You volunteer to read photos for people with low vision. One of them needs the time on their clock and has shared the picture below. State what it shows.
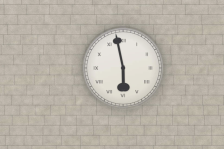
5:58
